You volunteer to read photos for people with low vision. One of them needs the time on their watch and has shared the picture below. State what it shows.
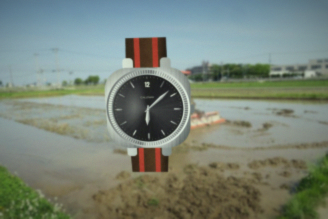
6:08
